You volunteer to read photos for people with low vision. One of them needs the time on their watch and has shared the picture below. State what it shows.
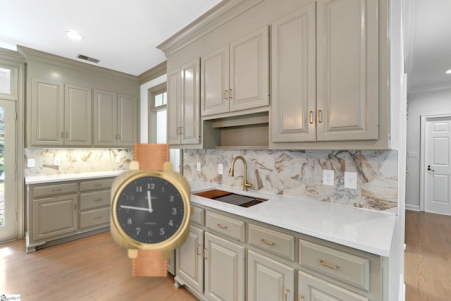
11:46
